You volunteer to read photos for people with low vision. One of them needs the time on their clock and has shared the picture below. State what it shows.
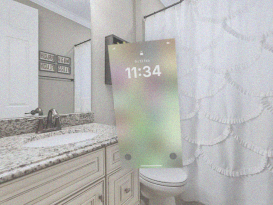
11:34
